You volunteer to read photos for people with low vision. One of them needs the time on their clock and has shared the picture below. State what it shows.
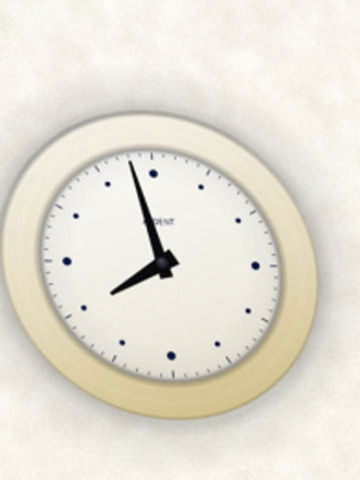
7:58
